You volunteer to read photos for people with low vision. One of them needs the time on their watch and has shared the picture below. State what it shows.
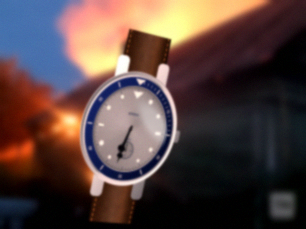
6:32
